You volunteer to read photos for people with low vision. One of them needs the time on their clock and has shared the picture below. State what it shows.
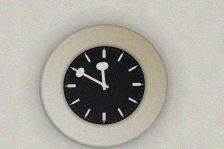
11:50
